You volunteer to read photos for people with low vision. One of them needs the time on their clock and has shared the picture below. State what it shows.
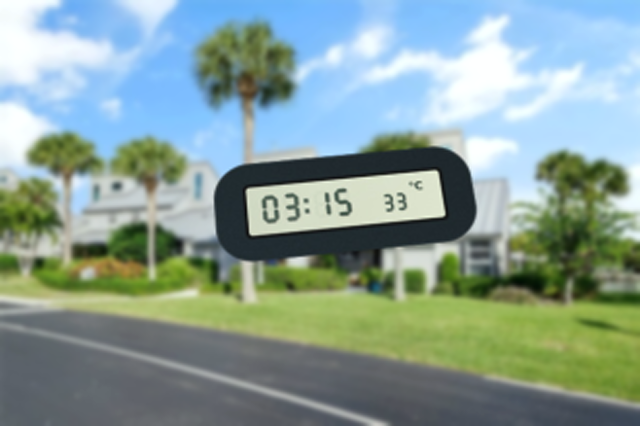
3:15
